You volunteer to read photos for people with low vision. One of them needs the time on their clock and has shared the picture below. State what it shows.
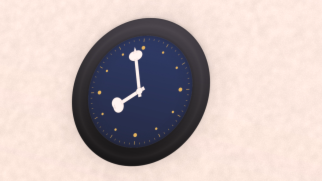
7:58
